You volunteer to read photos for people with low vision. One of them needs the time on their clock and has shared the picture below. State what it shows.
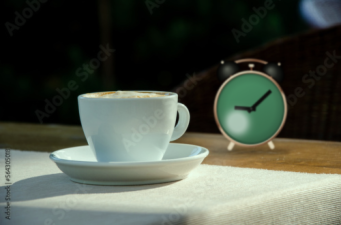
9:08
